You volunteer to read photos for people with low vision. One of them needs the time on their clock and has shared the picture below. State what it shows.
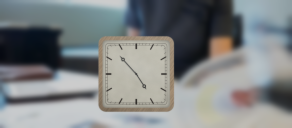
4:53
